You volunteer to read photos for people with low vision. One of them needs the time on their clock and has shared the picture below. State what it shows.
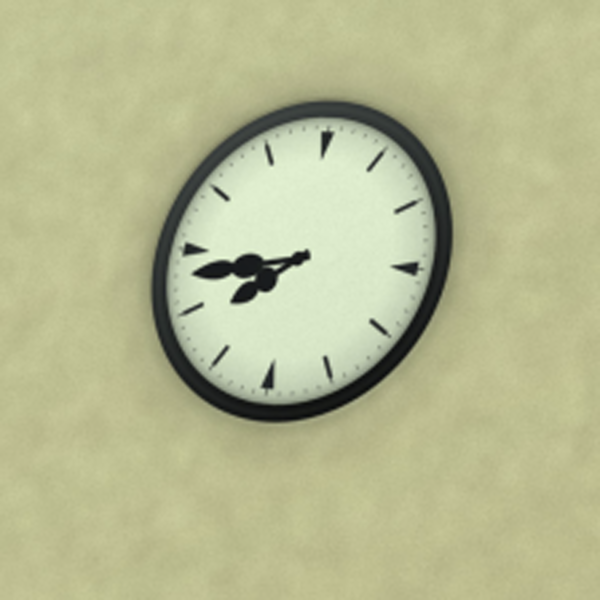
7:43
